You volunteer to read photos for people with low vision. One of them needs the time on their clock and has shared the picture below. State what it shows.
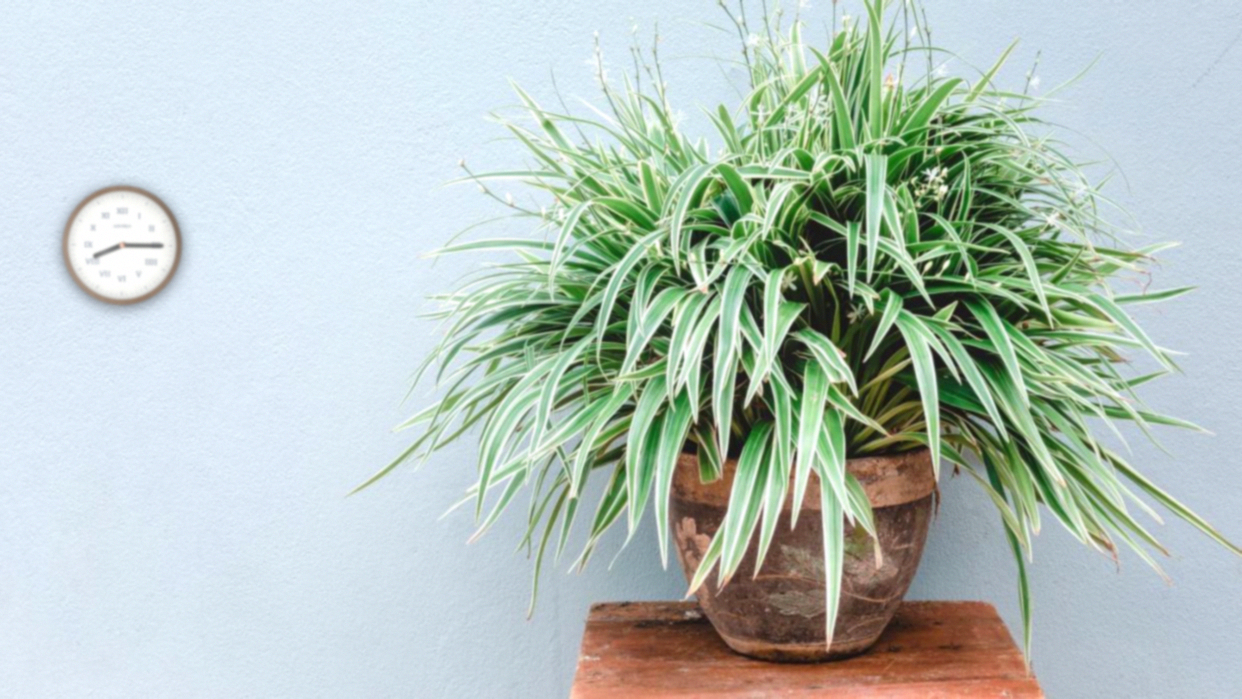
8:15
